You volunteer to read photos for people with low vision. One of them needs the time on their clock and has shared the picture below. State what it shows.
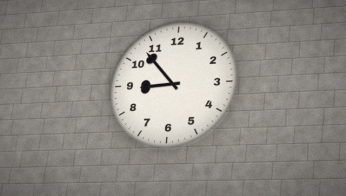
8:53
